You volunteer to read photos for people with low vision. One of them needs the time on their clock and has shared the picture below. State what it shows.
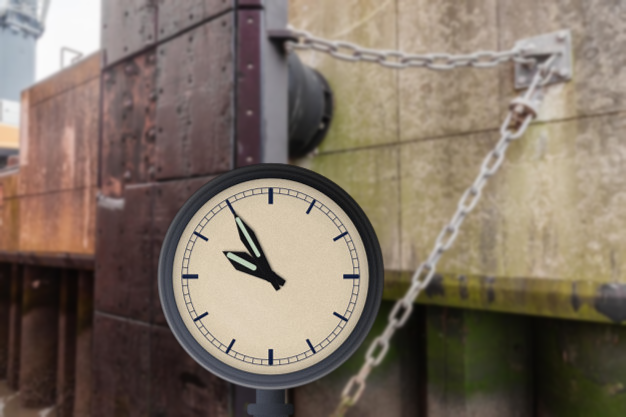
9:55
